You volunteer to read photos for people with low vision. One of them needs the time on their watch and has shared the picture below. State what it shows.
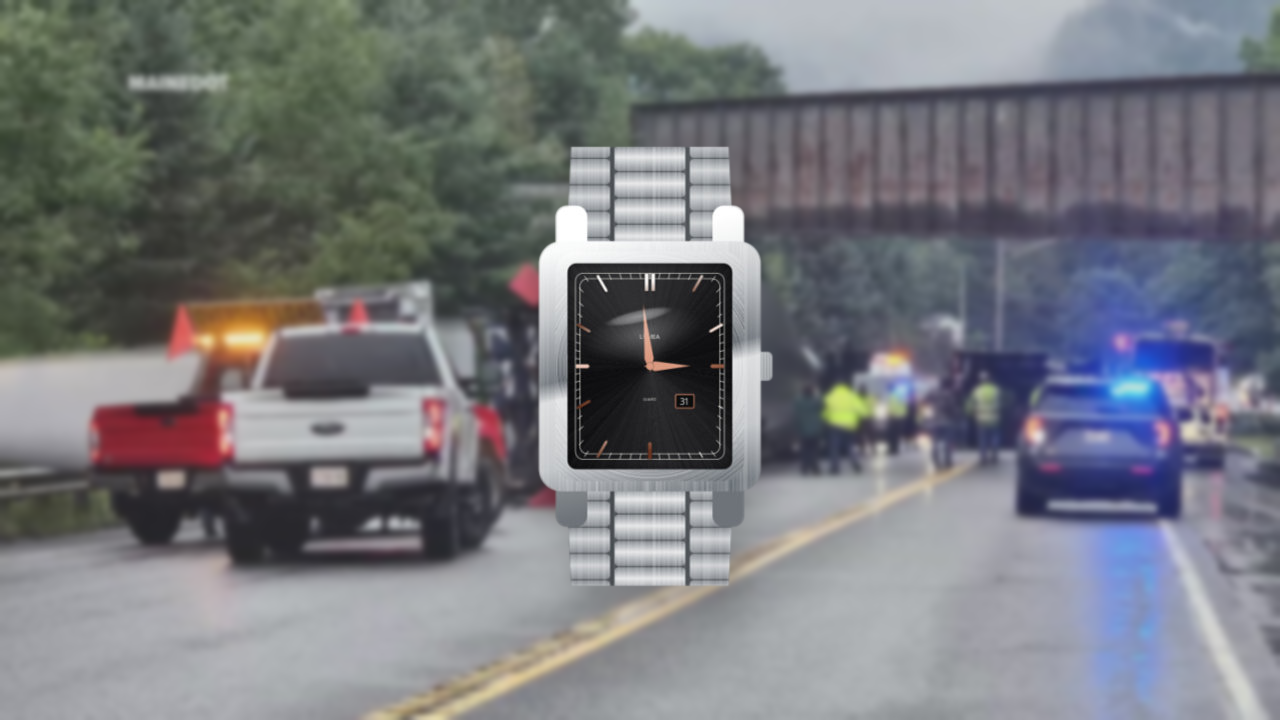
2:59
